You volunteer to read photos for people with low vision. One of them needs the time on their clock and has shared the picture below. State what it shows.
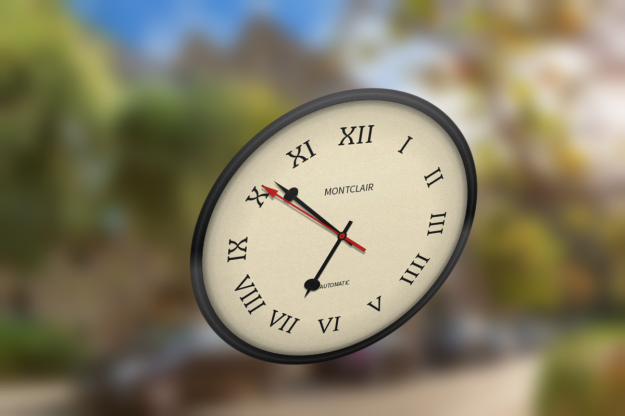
6:51:51
